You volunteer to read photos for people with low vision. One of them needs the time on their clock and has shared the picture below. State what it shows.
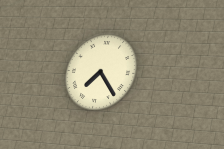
7:23
